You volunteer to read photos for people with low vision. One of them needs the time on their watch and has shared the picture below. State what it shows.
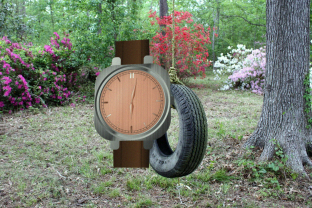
6:02
